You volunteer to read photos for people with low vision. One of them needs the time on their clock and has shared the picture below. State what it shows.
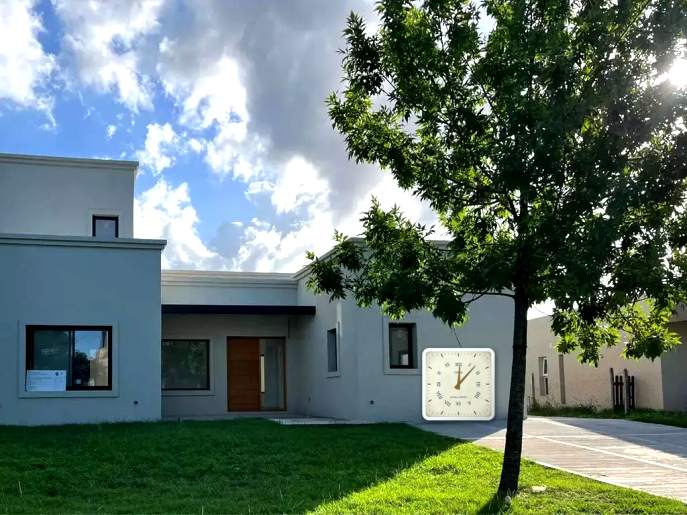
12:07
